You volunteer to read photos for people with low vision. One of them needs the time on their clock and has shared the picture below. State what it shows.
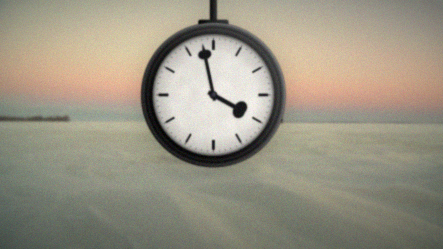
3:58
